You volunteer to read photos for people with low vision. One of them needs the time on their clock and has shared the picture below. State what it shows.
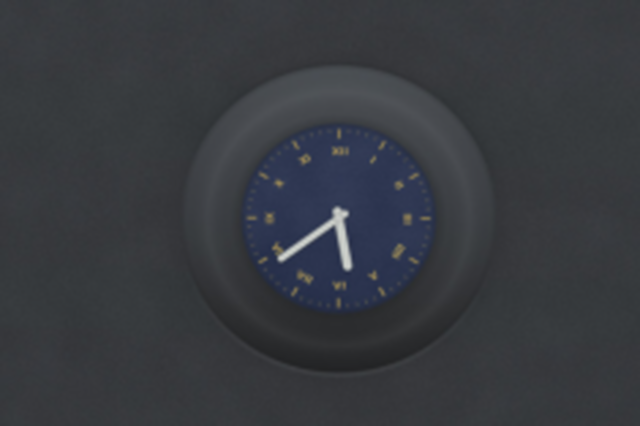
5:39
